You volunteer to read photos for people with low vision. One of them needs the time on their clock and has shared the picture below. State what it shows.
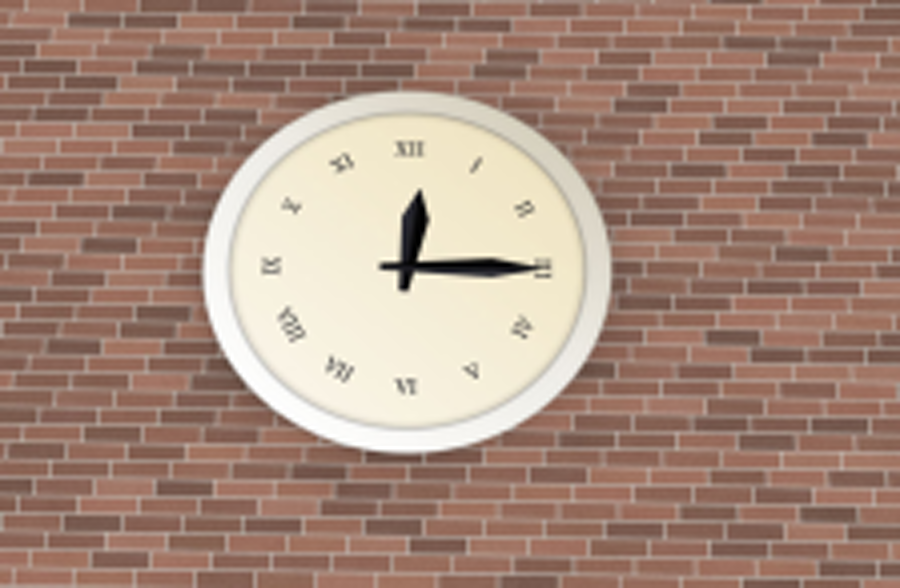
12:15
